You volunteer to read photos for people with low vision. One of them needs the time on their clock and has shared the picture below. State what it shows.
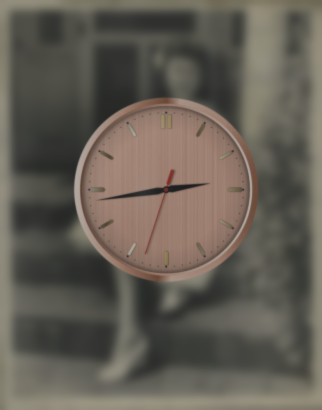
2:43:33
